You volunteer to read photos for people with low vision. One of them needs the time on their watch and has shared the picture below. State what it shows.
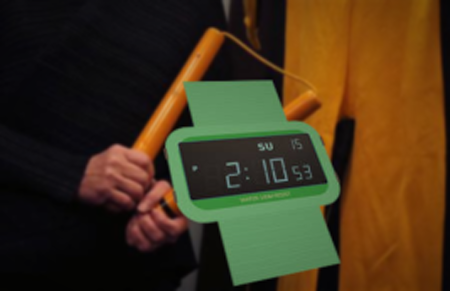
2:10:53
